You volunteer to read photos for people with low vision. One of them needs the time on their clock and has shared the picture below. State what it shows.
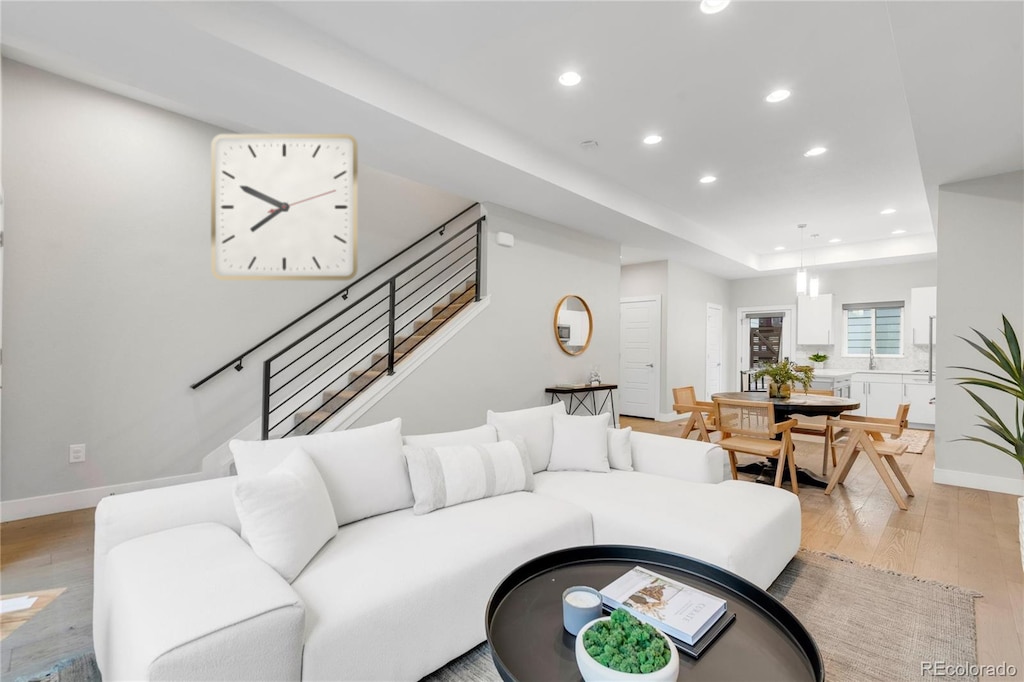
7:49:12
